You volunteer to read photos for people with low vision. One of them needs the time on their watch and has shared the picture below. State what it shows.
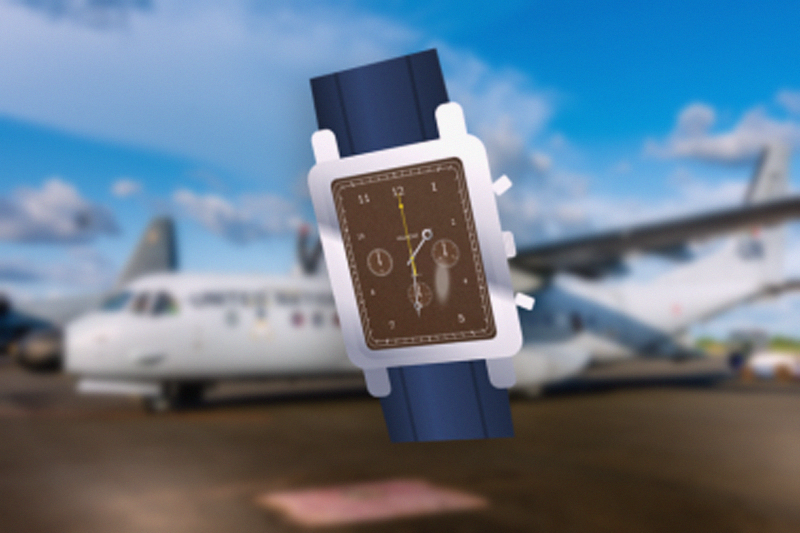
1:31
